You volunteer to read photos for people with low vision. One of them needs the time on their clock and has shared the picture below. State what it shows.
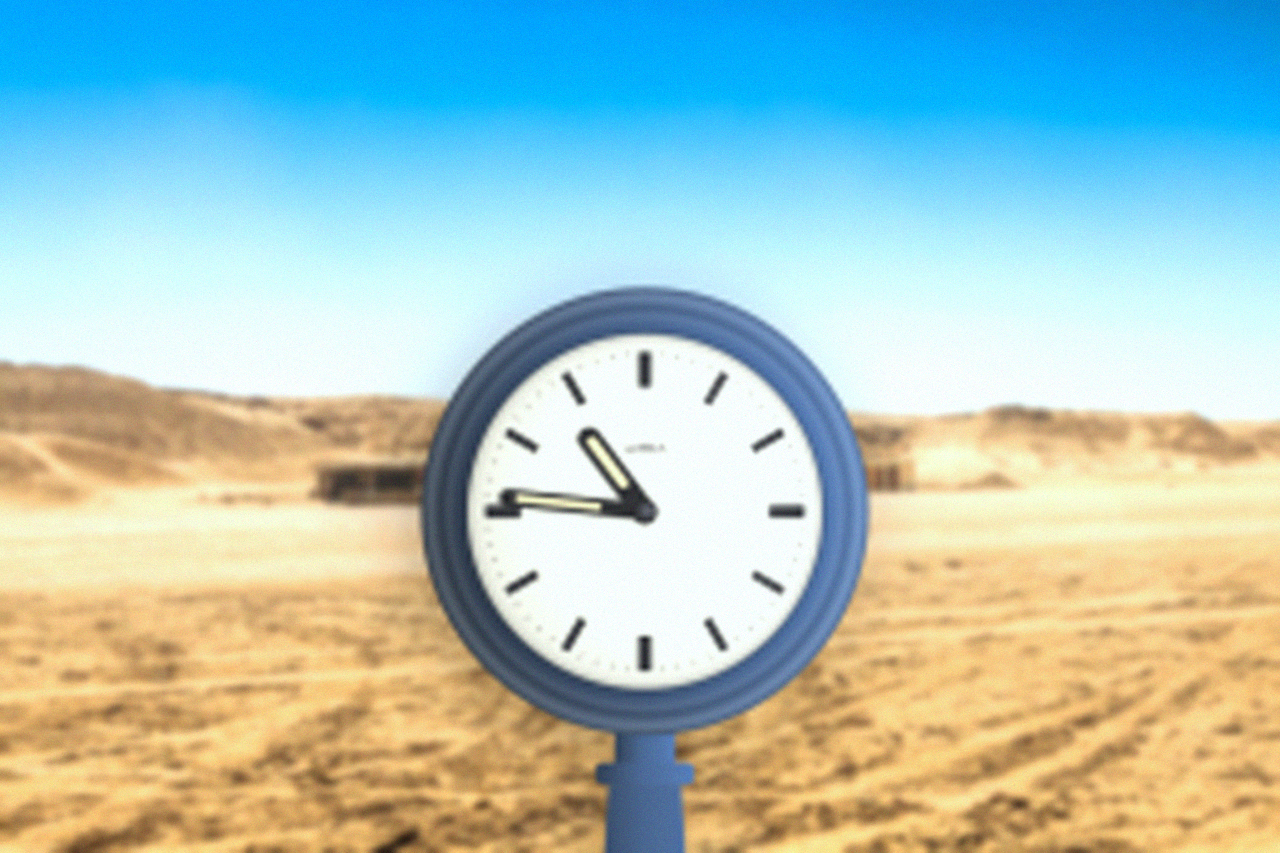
10:46
